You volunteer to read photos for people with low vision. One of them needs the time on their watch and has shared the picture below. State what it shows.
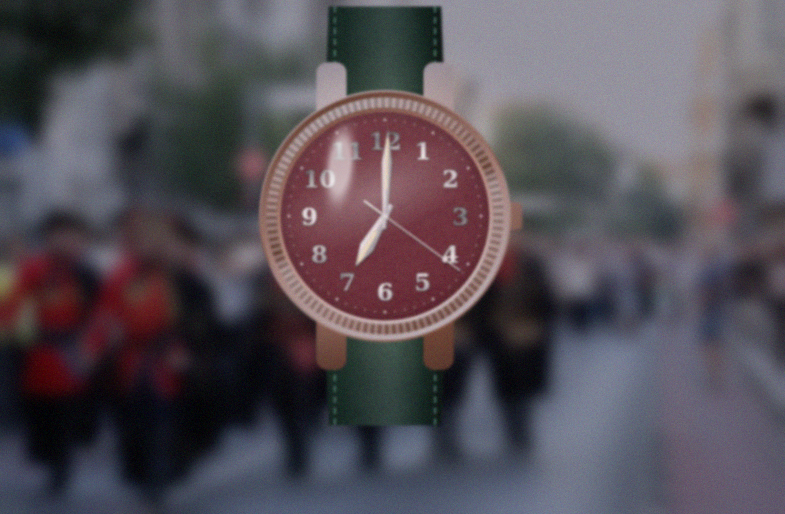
7:00:21
